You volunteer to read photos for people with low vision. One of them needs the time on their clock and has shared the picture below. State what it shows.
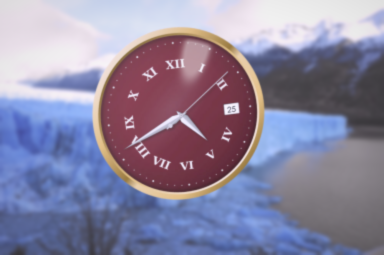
4:41:09
